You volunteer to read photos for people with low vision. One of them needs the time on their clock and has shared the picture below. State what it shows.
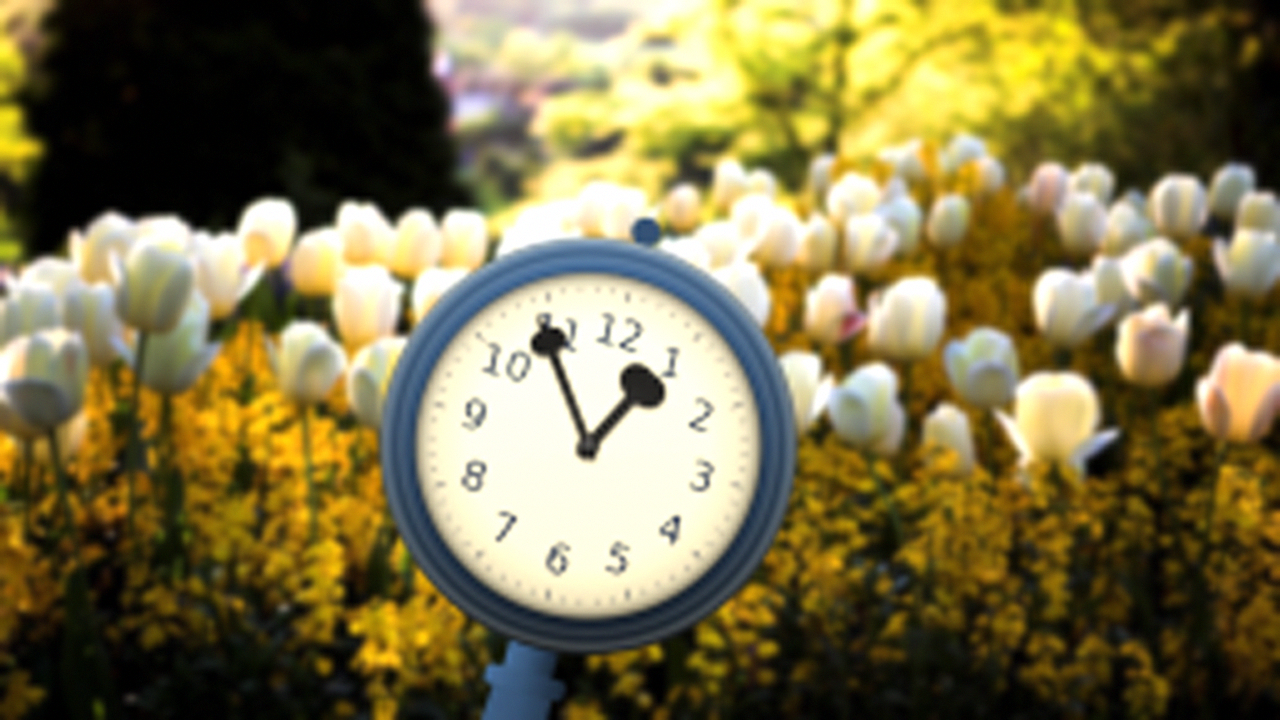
12:54
